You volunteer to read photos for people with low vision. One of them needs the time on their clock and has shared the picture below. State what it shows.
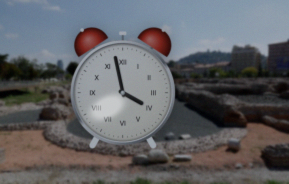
3:58
